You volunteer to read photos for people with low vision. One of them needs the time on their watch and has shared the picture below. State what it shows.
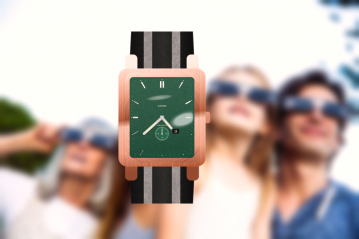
4:38
